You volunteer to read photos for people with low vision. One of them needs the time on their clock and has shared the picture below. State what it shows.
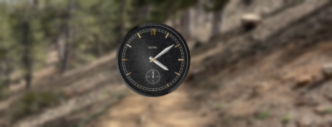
4:09
